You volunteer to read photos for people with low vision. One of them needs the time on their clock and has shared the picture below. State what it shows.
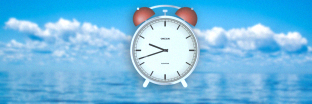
9:42
